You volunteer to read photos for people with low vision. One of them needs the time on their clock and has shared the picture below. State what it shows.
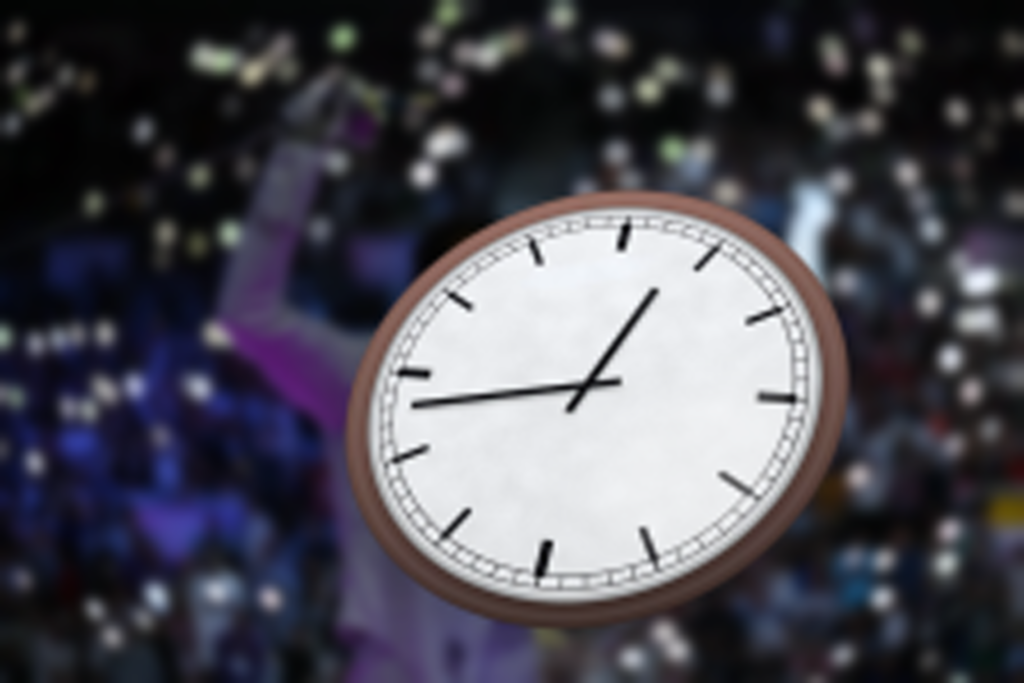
12:43
